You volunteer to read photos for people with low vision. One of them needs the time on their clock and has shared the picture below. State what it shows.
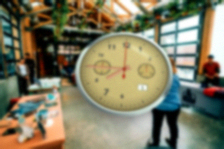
7:45
